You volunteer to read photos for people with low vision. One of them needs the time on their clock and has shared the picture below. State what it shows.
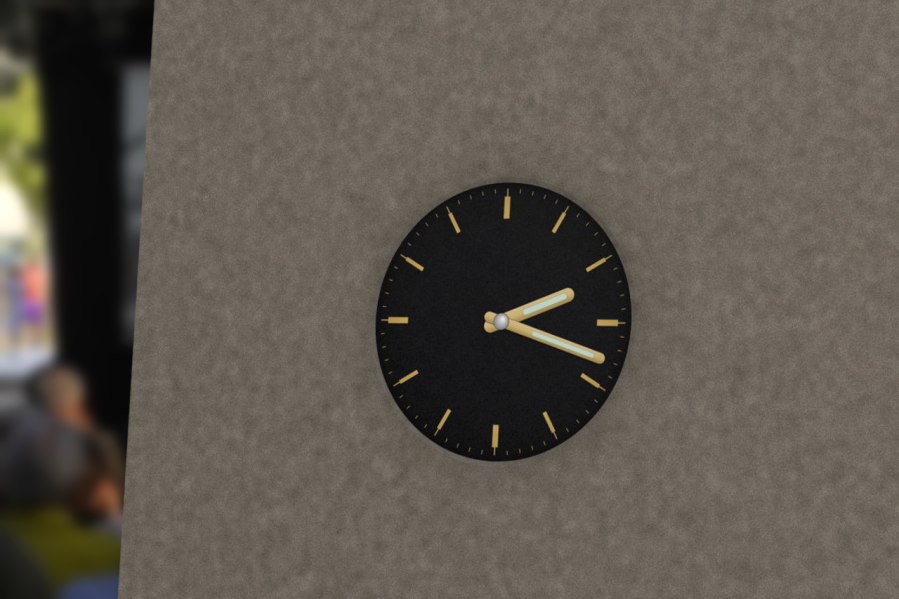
2:18
